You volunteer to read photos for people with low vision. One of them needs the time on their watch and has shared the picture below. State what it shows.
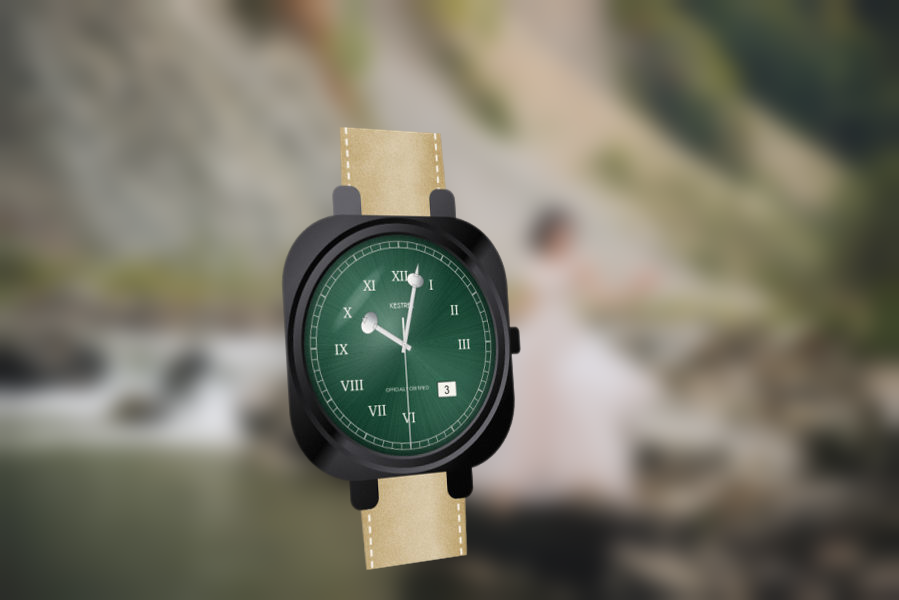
10:02:30
